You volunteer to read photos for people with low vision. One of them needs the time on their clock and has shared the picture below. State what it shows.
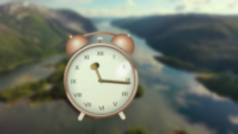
11:16
